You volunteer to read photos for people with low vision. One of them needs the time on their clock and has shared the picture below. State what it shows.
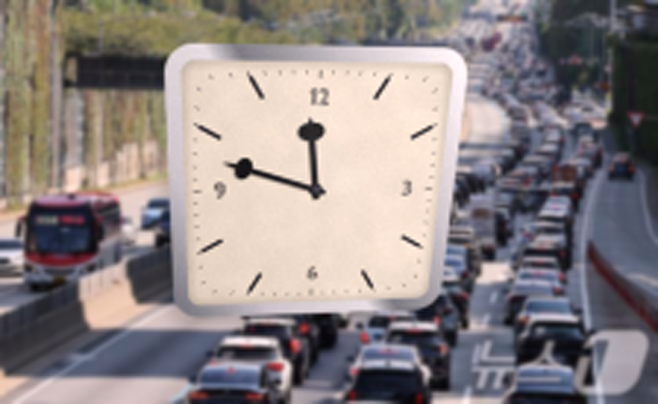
11:48
